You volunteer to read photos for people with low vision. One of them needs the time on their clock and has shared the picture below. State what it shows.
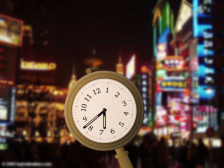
6:42
